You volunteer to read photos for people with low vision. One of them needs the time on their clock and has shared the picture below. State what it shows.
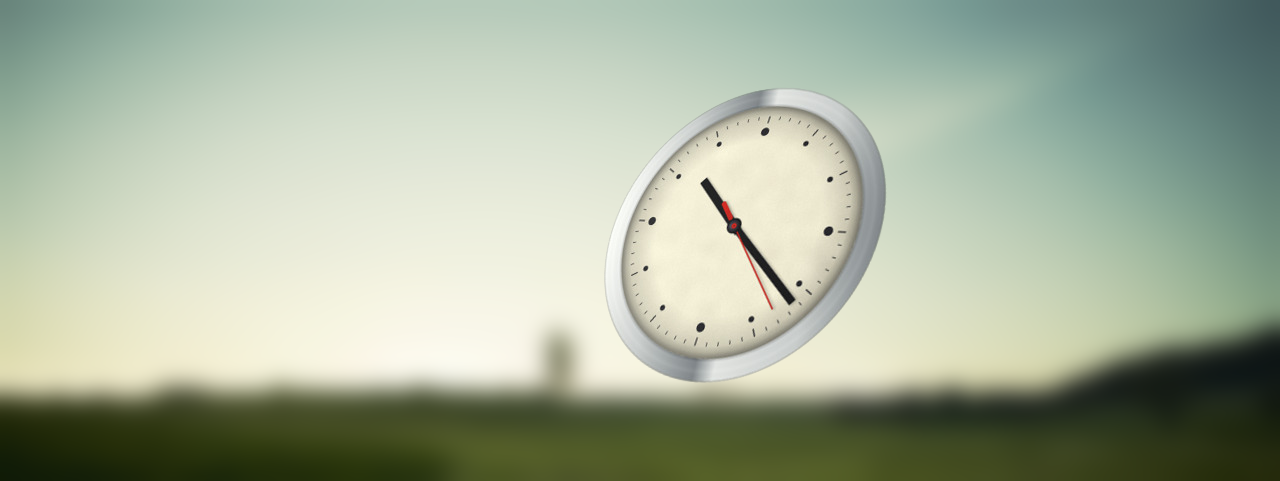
10:21:23
